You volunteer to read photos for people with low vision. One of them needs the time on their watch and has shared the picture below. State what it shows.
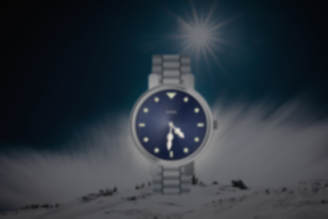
4:31
